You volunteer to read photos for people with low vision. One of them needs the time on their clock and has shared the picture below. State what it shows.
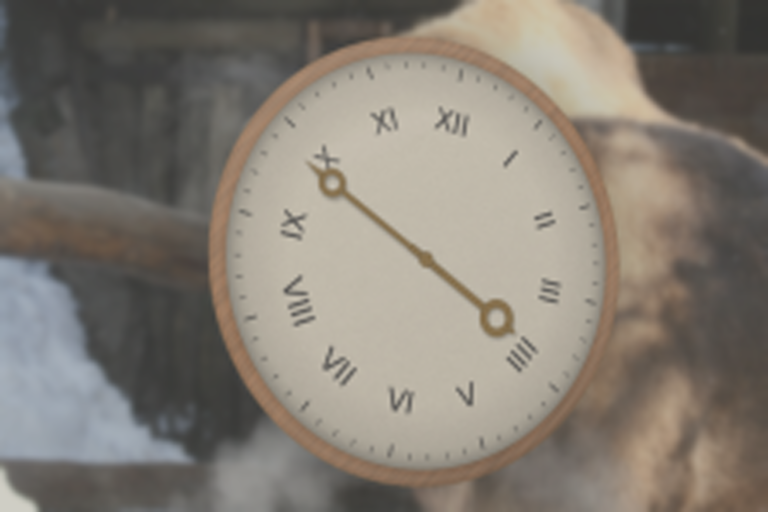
3:49
